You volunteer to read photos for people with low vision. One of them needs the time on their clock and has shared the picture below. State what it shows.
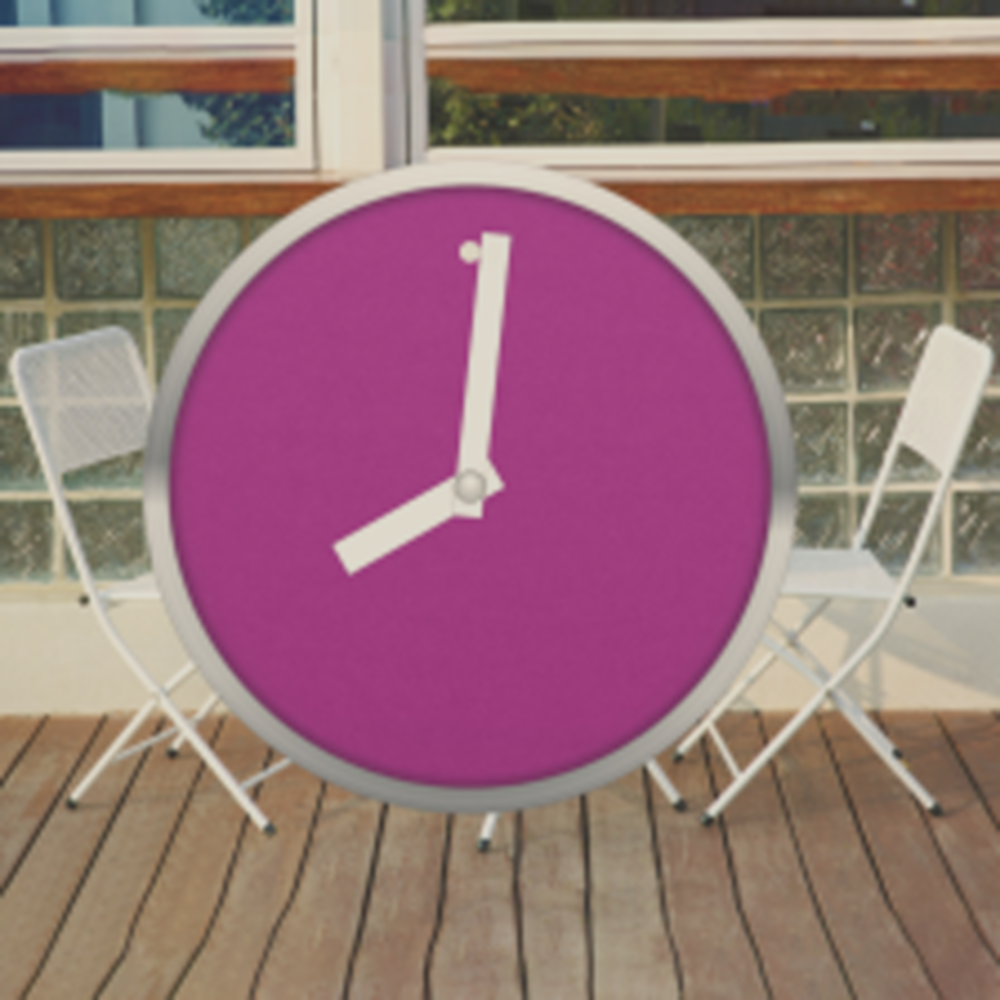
8:01
